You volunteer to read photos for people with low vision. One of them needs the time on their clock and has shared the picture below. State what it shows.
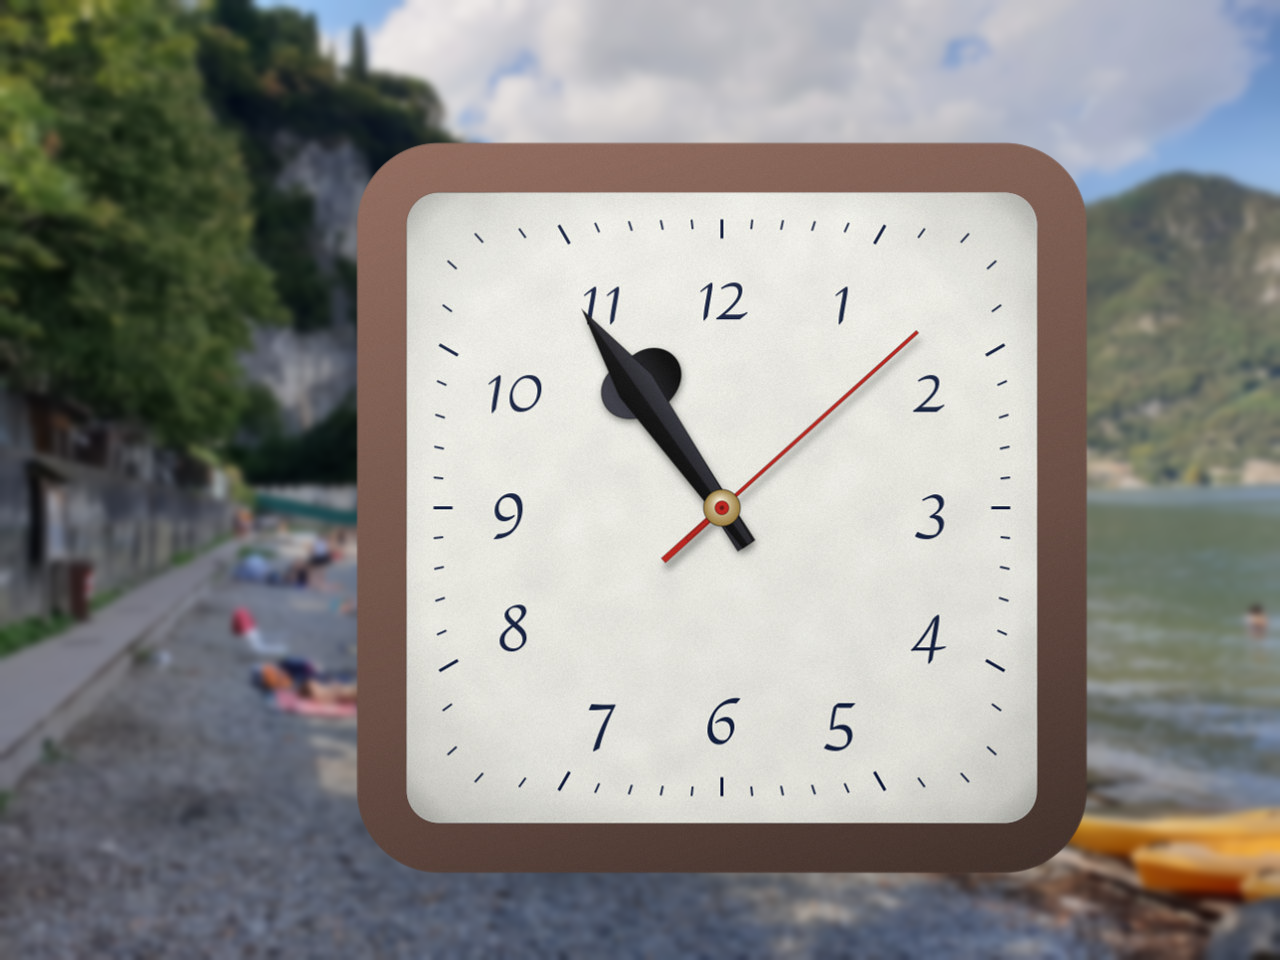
10:54:08
